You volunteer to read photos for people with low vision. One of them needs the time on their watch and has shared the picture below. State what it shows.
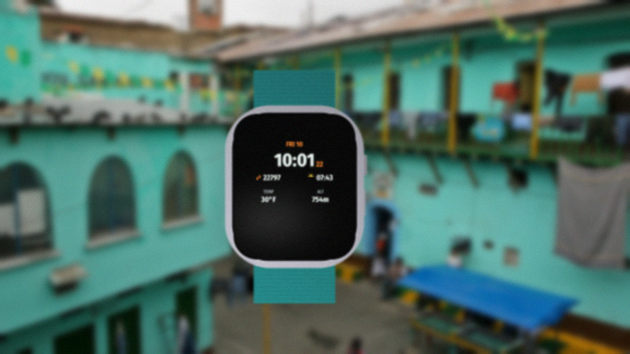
10:01
